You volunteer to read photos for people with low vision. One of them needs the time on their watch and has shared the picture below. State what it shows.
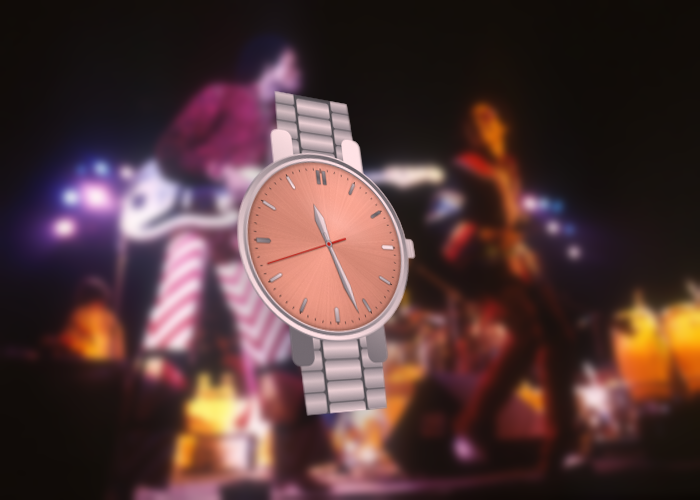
11:26:42
